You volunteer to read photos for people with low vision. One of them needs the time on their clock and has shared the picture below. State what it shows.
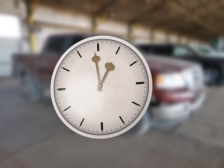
12:59
